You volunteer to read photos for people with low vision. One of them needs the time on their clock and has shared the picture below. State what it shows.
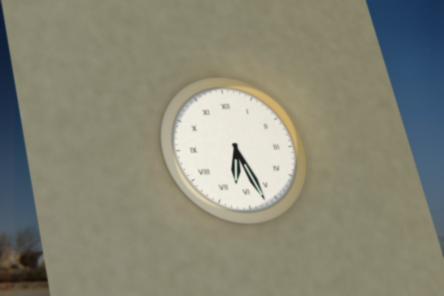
6:27
